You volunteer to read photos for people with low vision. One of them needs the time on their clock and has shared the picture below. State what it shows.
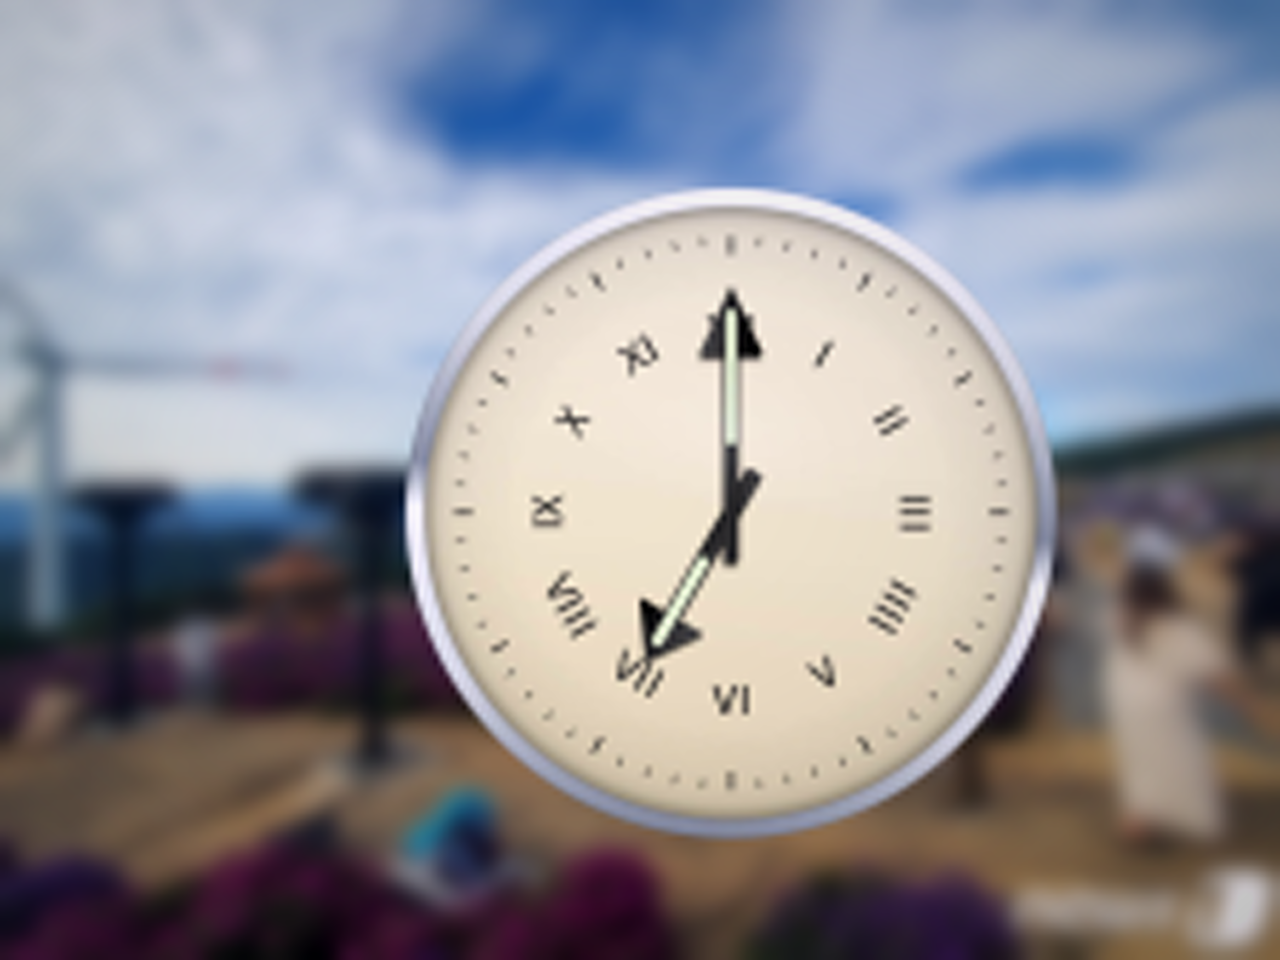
7:00
